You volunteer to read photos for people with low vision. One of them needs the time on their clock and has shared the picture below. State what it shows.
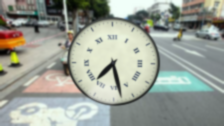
7:28
